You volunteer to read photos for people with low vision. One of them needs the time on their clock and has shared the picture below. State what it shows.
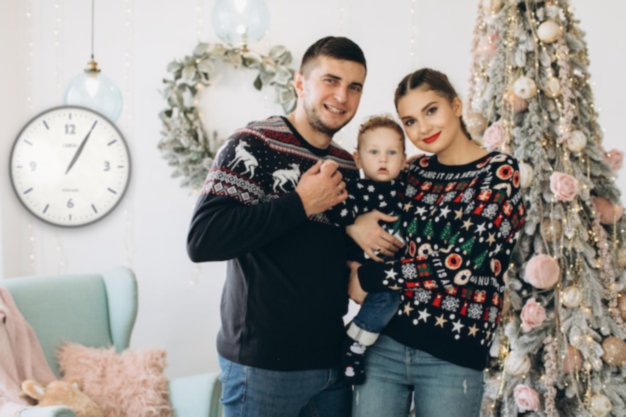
1:05
